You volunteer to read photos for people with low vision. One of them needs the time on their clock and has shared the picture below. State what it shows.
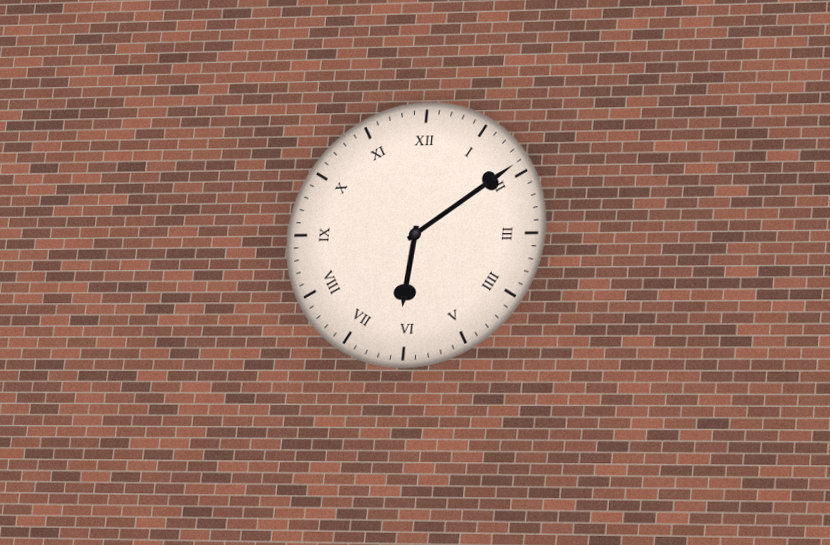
6:09
